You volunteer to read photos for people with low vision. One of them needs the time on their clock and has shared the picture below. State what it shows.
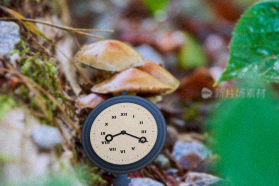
8:19
